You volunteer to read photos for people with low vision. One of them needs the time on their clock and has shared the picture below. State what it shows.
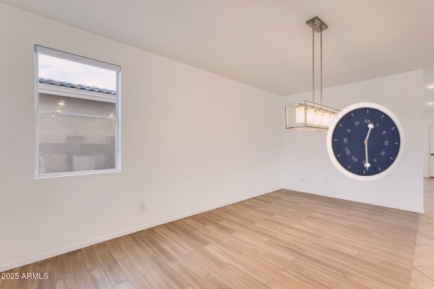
12:29
